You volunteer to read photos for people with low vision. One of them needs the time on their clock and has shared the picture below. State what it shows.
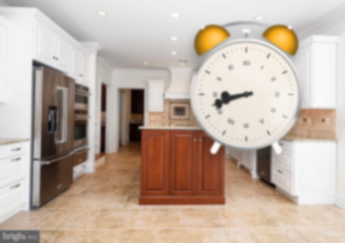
8:42
